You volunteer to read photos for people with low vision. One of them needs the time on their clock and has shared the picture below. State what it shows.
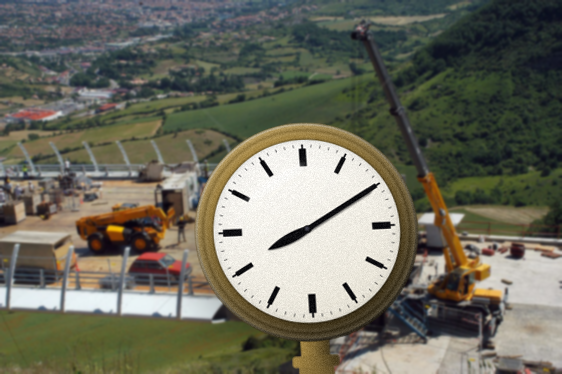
8:10
